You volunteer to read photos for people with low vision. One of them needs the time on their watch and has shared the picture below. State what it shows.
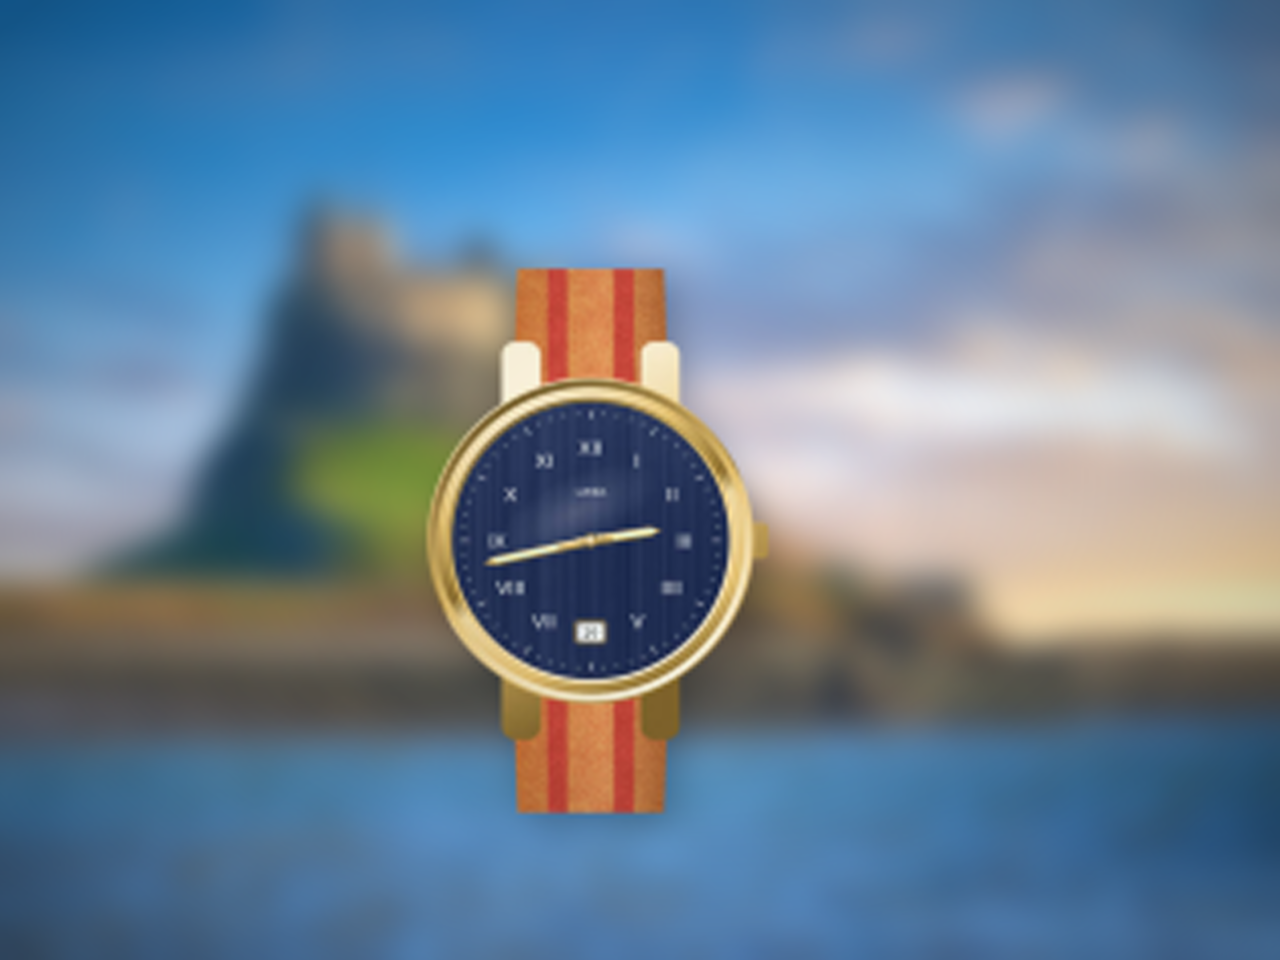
2:43
